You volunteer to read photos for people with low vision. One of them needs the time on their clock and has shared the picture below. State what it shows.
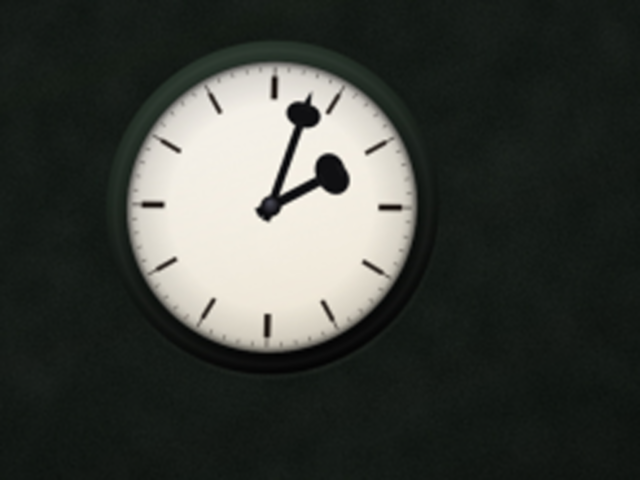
2:03
